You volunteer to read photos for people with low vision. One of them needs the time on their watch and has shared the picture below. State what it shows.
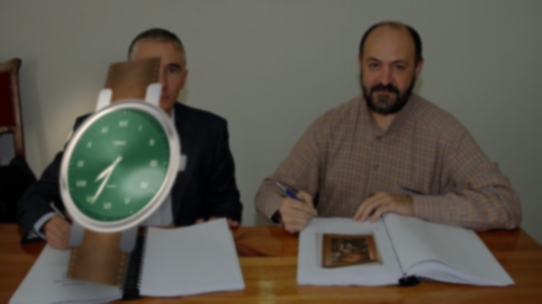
7:34
